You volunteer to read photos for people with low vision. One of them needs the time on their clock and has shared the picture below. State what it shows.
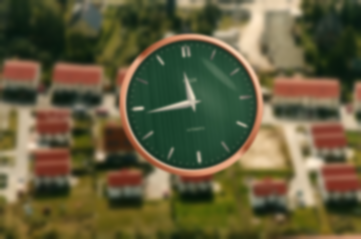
11:44
